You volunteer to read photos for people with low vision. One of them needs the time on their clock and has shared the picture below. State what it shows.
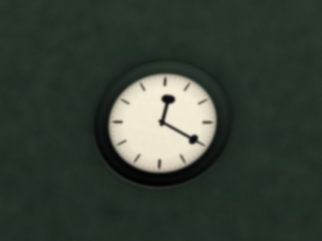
12:20
